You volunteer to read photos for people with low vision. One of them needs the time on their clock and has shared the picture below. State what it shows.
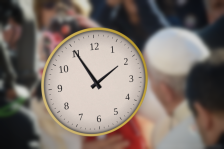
1:55
